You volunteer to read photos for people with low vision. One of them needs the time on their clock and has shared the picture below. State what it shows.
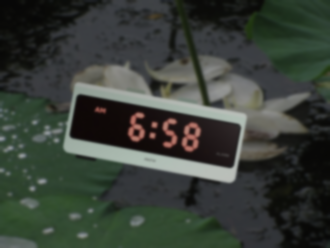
6:58
